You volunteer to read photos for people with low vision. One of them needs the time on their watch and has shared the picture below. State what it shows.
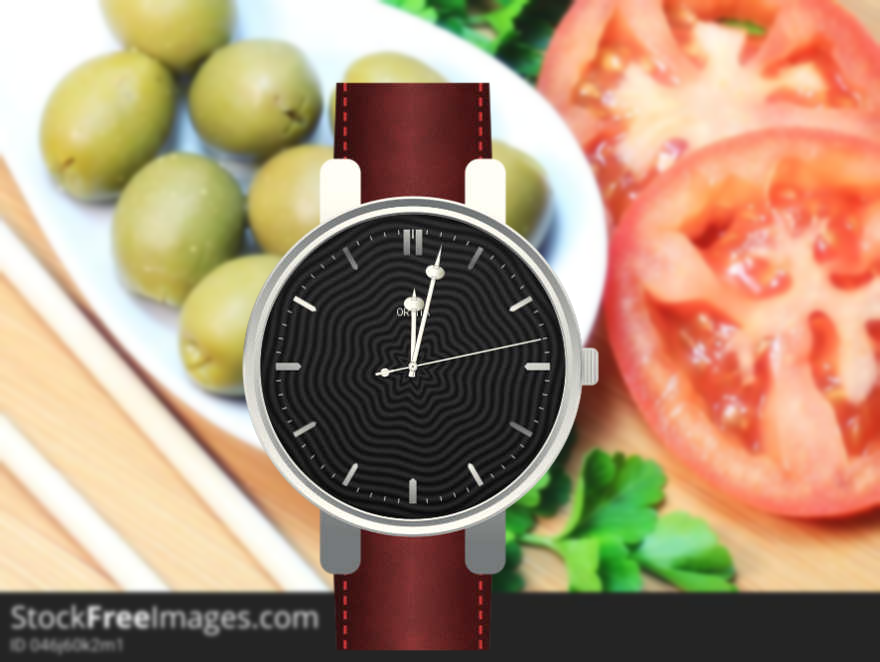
12:02:13
